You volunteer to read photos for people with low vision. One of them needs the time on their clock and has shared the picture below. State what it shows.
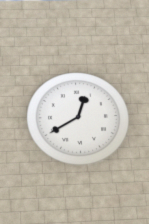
12:40
